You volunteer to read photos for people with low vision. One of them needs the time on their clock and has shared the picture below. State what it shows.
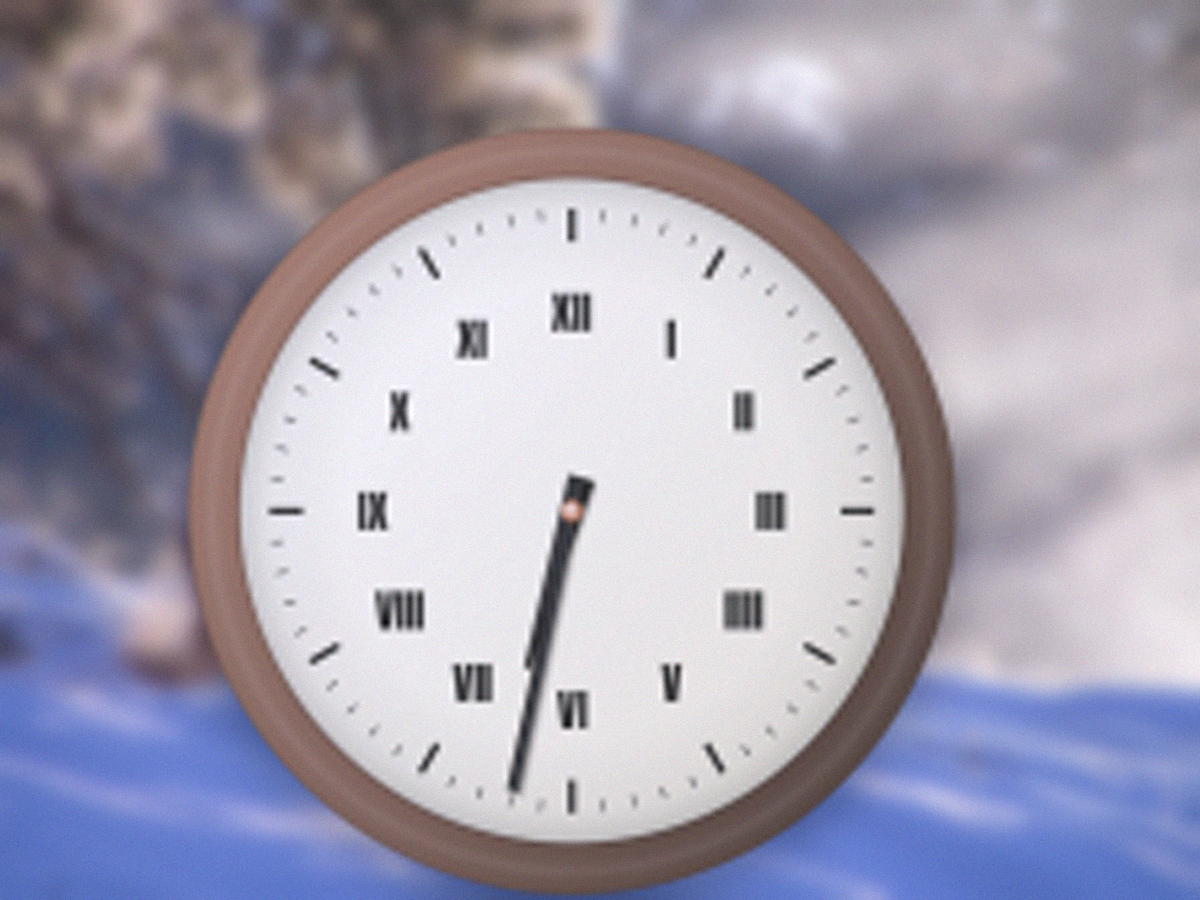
6:32
